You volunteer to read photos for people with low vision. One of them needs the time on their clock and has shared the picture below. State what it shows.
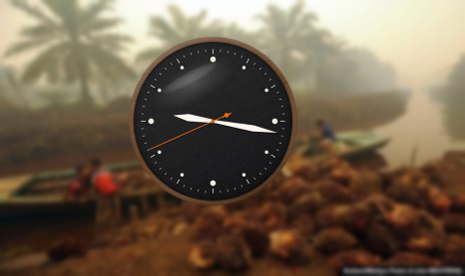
9:16:41
